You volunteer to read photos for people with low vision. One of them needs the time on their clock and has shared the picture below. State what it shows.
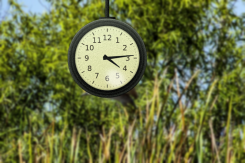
4:14
